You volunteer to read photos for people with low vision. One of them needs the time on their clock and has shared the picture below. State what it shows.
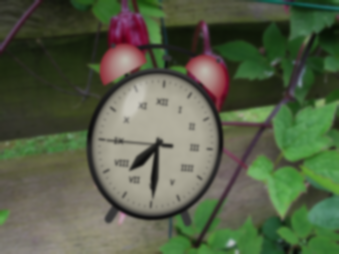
7:29:45
